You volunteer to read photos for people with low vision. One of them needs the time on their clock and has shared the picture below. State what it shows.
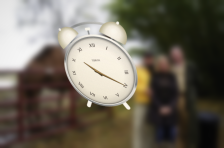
10:20
